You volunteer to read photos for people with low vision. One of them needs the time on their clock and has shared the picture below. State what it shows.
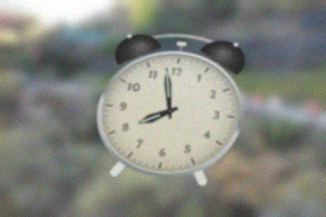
7:58
